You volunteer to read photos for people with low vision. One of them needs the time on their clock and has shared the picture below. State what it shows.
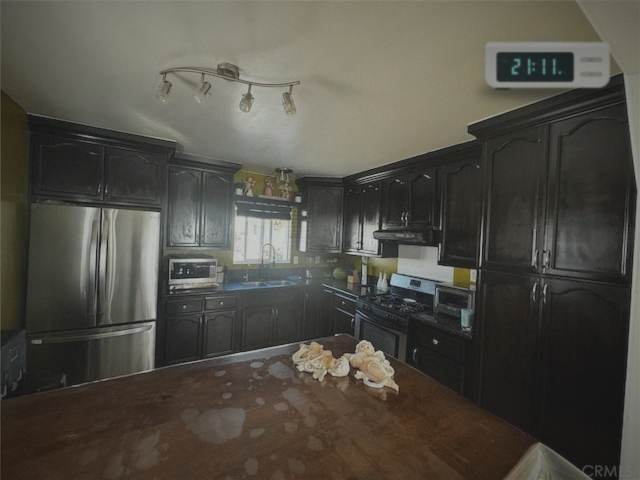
21:11
